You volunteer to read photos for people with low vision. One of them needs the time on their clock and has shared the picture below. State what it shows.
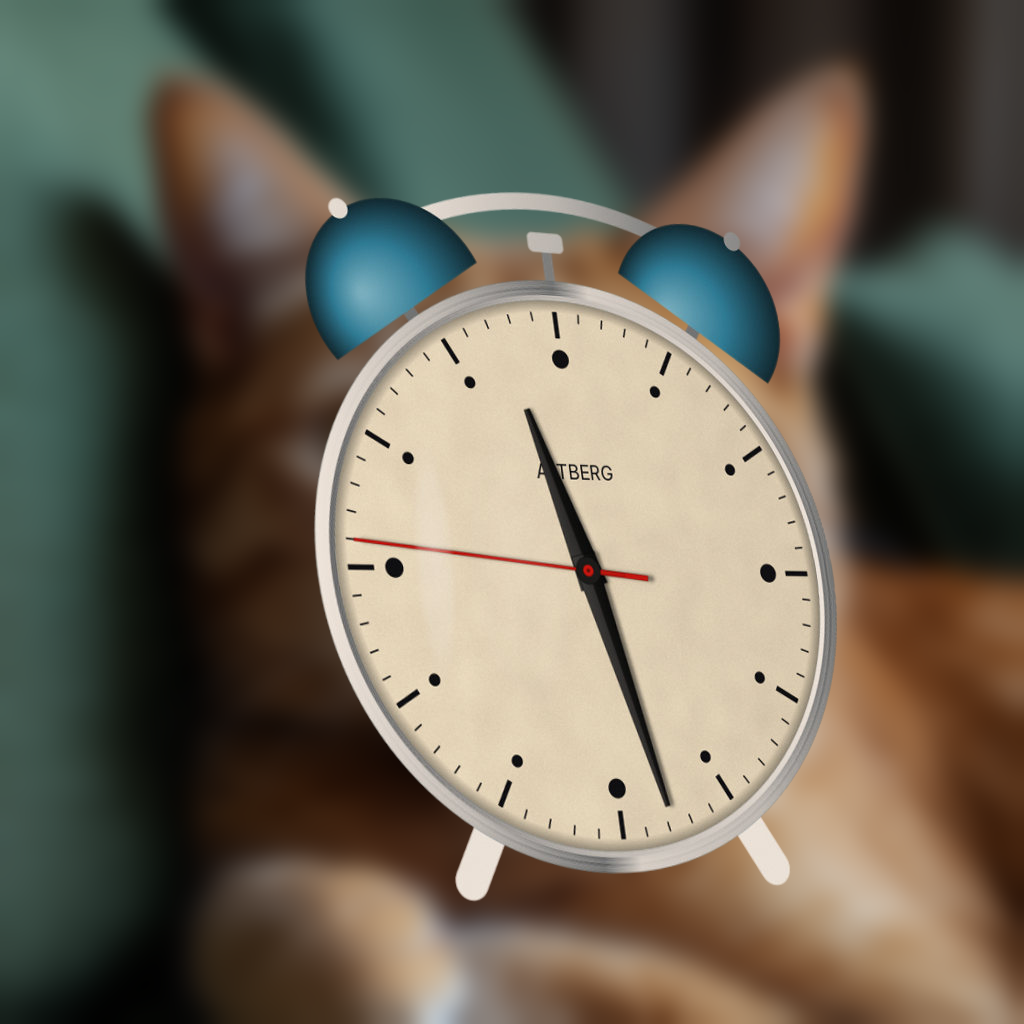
11:27:46
